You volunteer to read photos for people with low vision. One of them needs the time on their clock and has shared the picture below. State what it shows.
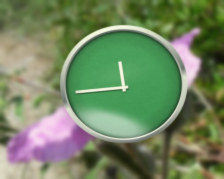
11:44
